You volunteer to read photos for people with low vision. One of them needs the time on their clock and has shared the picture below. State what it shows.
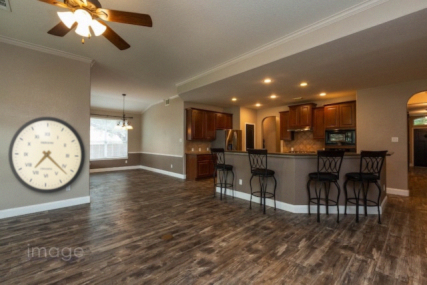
7:22
